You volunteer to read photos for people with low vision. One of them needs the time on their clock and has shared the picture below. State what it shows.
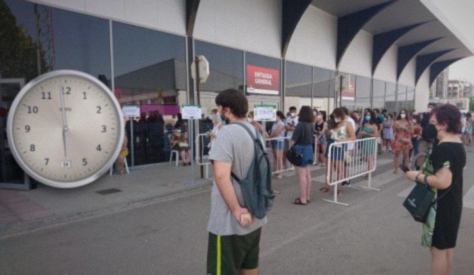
5:59
